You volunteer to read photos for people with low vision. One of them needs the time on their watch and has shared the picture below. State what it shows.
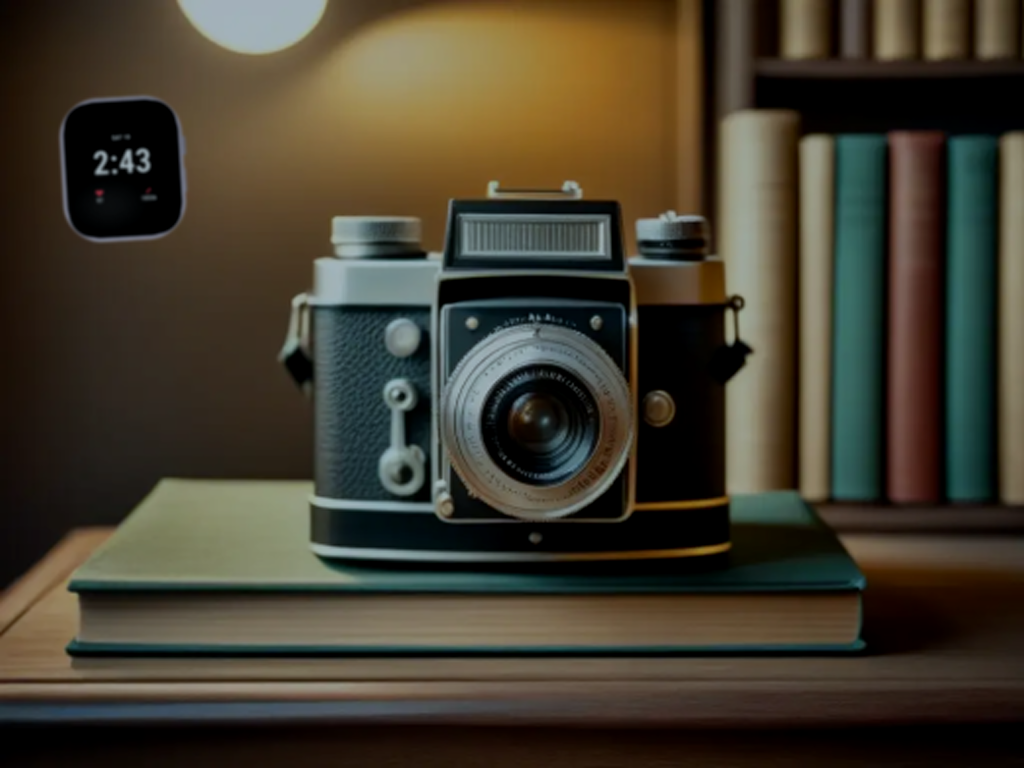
2:43
